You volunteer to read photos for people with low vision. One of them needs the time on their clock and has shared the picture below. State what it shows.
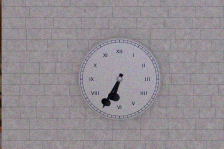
6:35
